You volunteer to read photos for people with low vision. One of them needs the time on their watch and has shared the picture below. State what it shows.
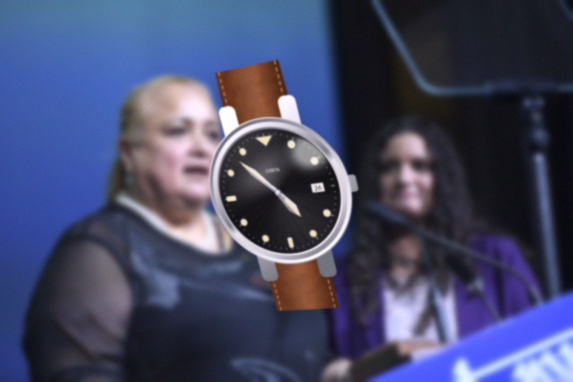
4:53
